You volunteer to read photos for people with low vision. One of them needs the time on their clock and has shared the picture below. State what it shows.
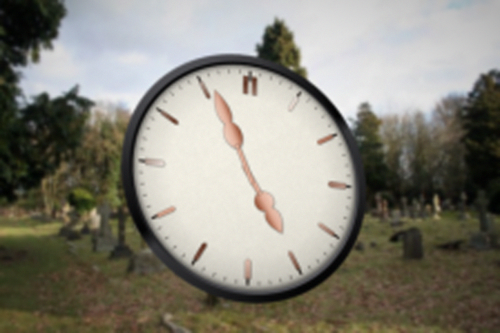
4:56
